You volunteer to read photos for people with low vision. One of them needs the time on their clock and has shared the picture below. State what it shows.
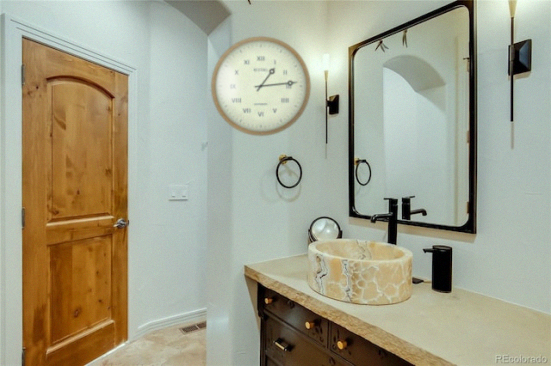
1:14
